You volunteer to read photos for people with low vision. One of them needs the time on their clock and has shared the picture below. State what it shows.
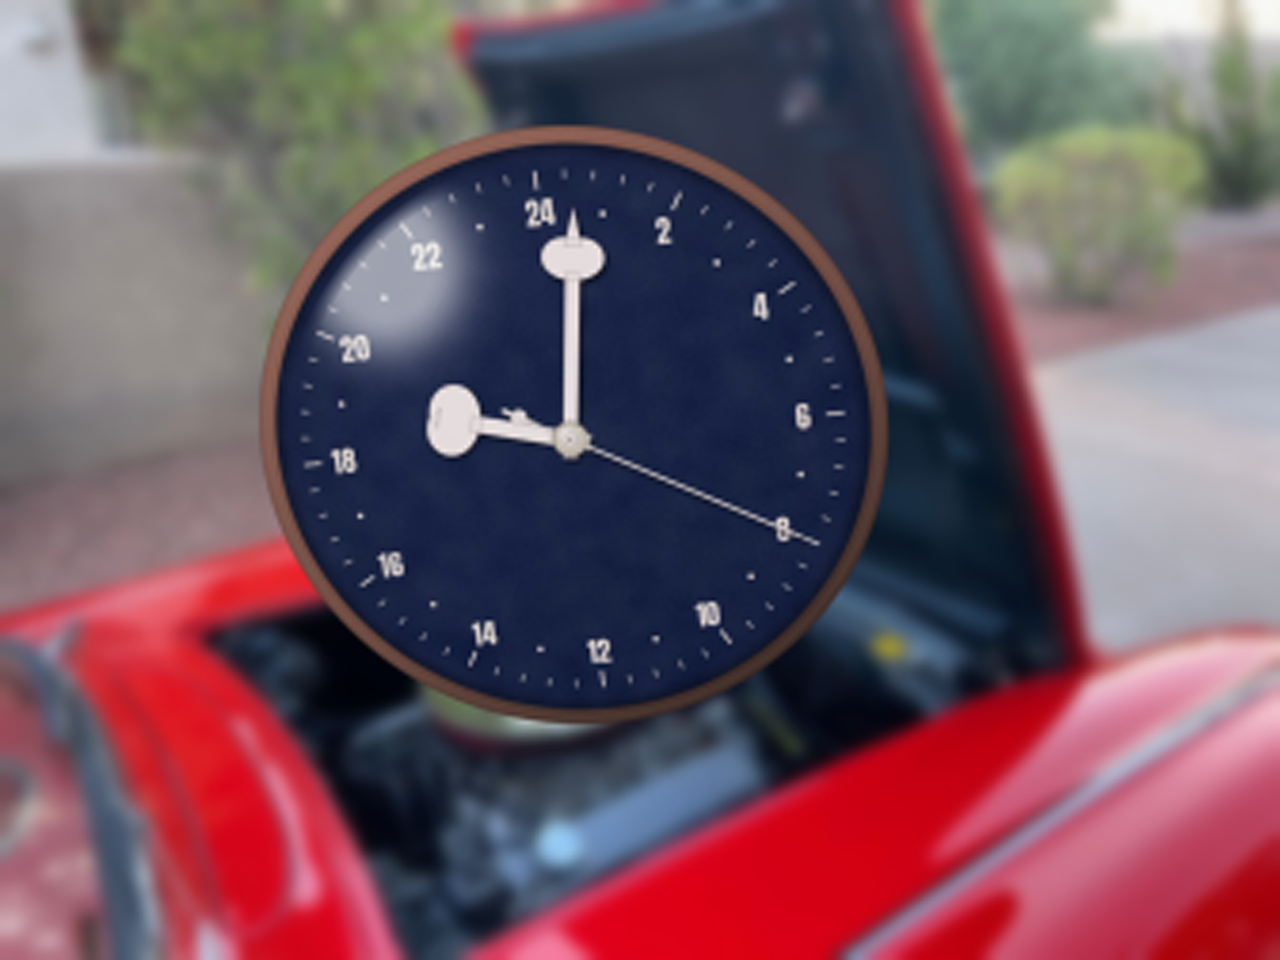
19:01:20
